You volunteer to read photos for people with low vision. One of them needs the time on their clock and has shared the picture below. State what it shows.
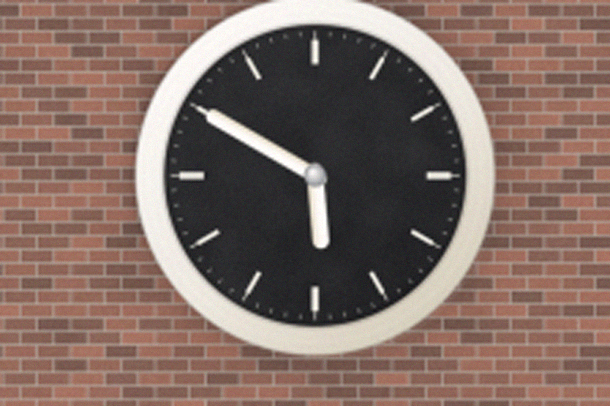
5:50
